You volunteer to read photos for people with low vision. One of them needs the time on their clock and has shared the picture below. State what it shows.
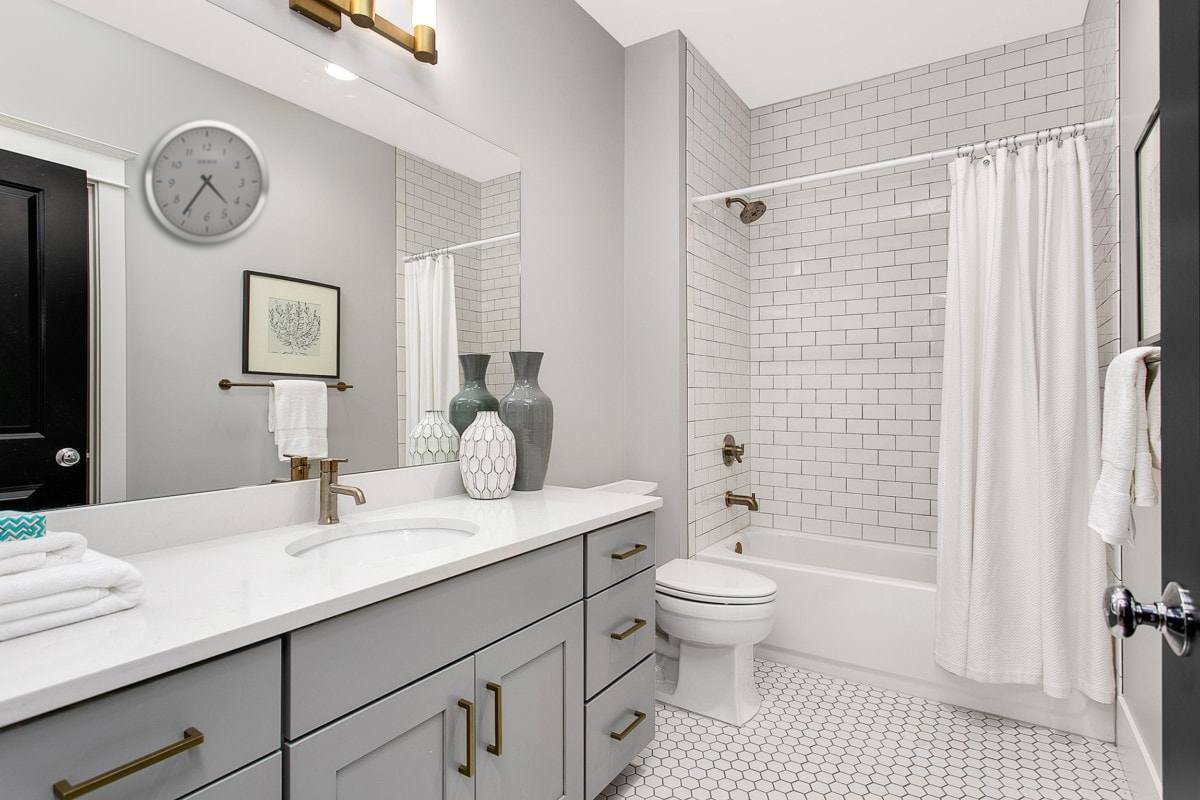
4:36
